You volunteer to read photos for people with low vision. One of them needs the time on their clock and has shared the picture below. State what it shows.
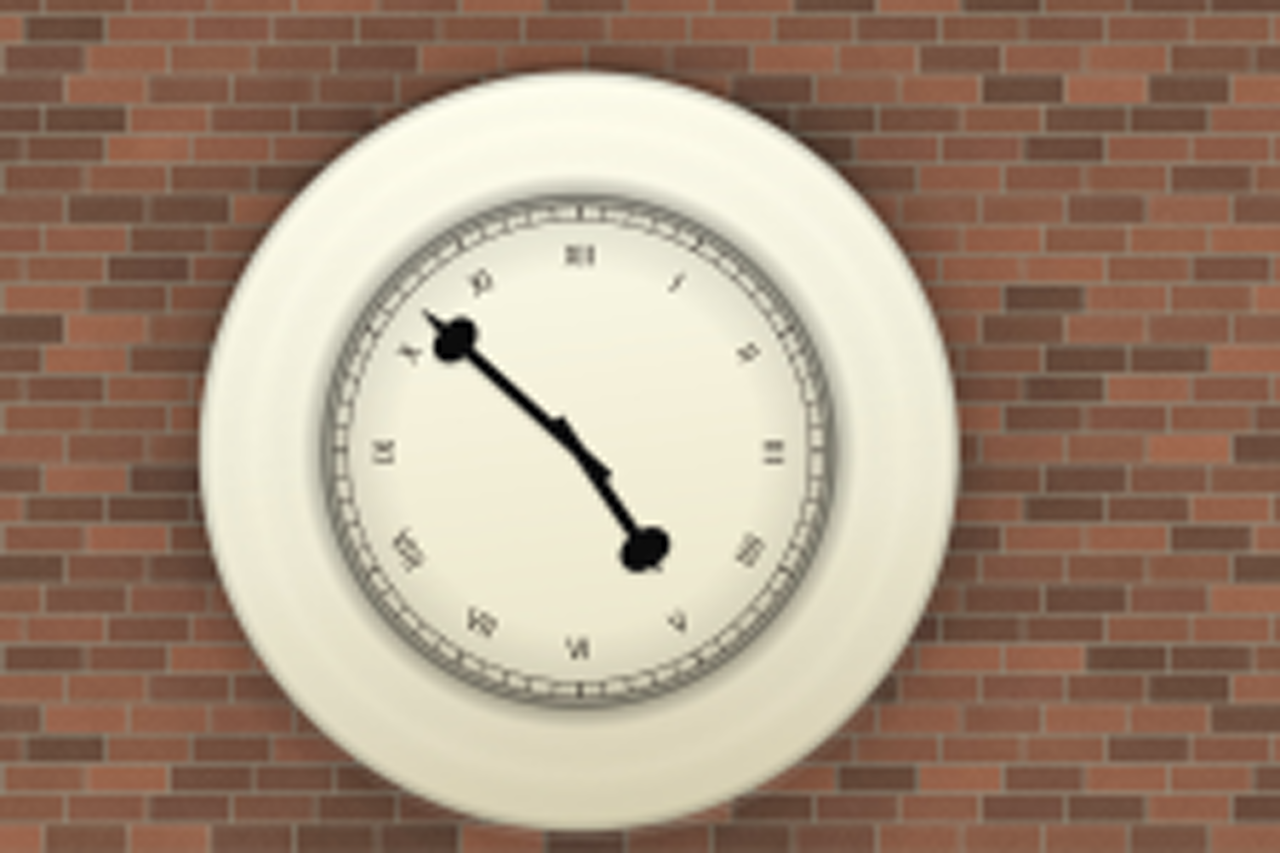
4:52
